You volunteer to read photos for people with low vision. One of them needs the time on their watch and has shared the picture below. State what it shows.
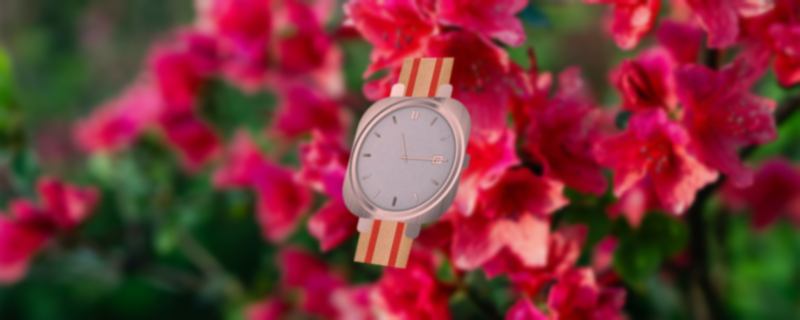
11:15
